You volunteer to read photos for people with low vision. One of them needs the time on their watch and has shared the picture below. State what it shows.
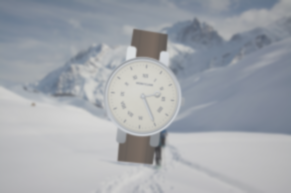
2:25
